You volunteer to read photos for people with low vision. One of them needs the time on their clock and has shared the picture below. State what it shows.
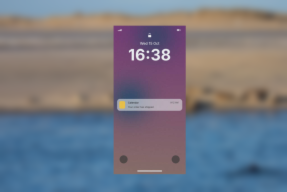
16:38
